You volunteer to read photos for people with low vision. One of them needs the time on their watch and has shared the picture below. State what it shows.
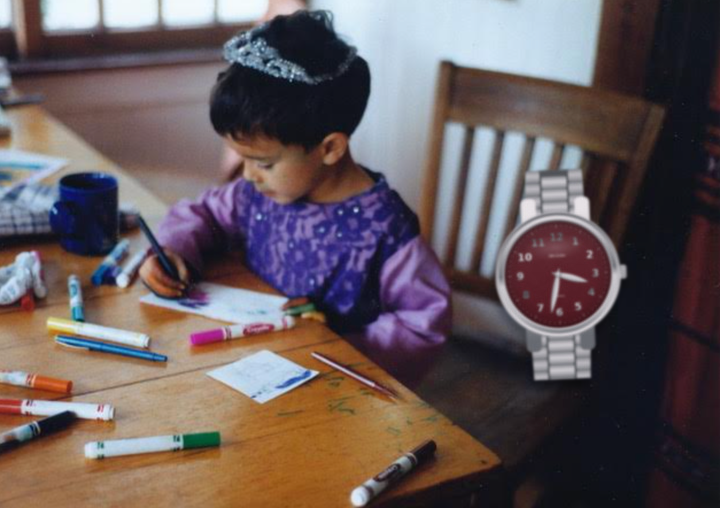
3:32
